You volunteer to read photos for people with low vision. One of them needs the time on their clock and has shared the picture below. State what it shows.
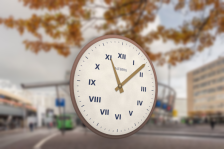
11:08
